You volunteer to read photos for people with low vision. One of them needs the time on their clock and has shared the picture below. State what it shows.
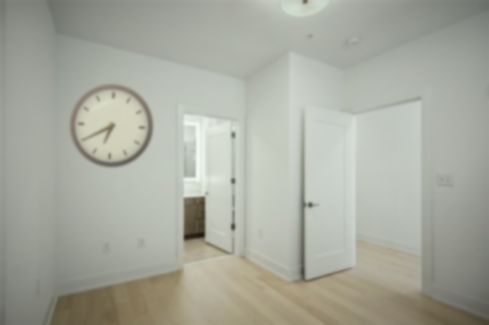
6:40
